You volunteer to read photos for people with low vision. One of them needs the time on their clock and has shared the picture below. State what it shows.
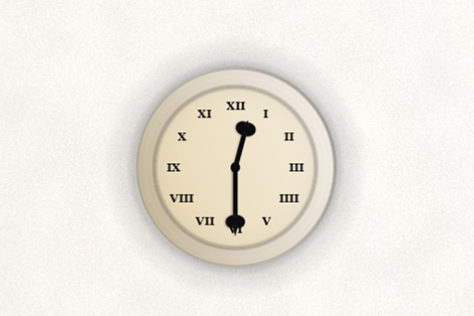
12:30
